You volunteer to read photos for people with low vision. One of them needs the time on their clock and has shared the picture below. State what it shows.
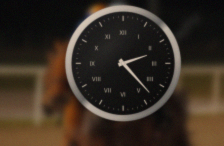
2:23
